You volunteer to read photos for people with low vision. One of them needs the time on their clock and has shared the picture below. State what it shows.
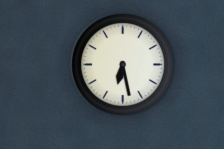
6:28
